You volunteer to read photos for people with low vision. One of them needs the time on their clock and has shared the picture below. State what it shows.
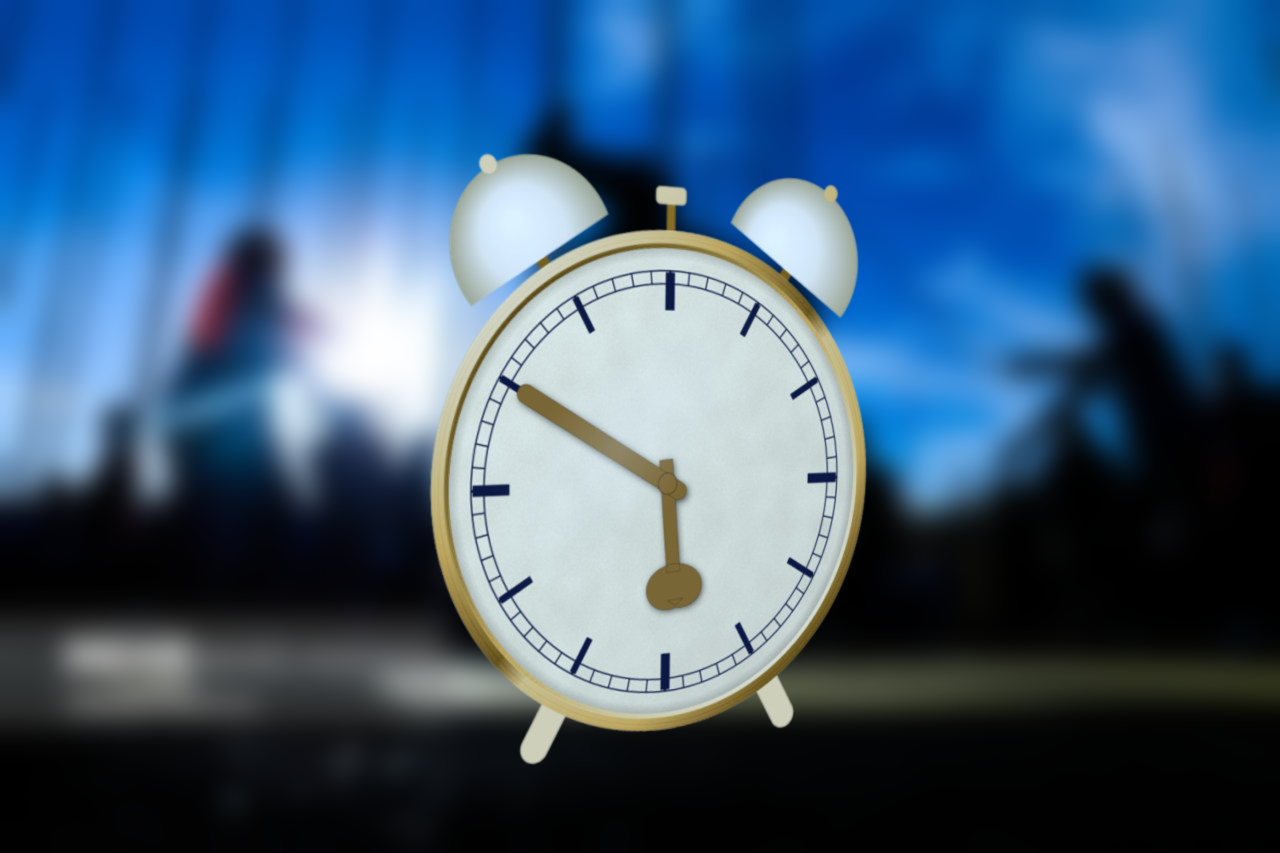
5:50
